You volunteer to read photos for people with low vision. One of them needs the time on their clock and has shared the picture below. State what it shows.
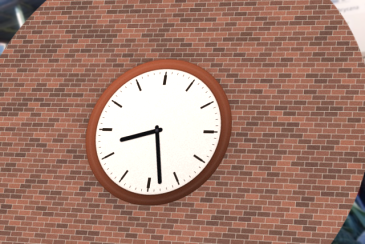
8:28
